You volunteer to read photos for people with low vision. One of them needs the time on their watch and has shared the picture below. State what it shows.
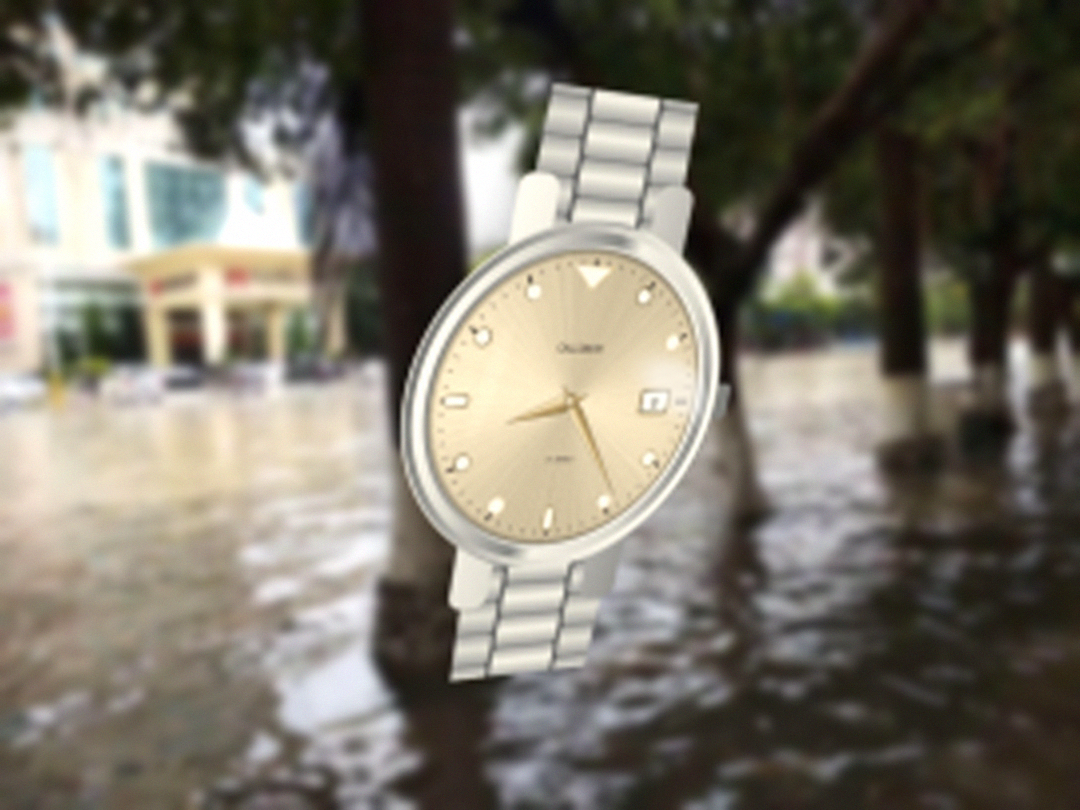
8:24
